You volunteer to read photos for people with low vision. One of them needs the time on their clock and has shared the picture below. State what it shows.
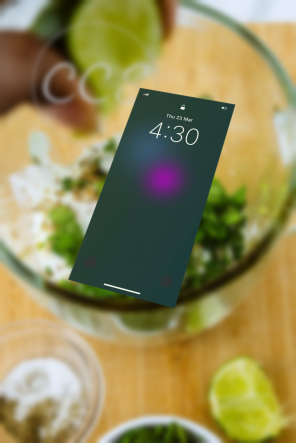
4:30
